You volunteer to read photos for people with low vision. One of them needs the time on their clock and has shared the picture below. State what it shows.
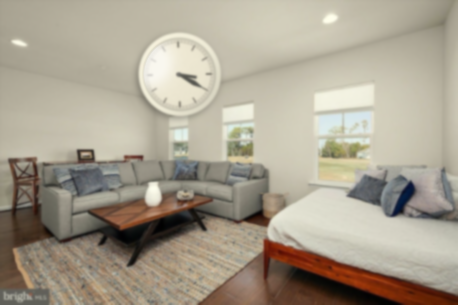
3:20
